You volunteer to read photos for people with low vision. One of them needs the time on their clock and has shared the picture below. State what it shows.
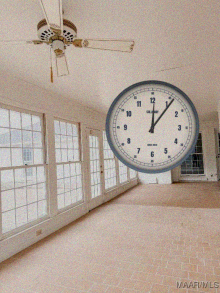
12:06
